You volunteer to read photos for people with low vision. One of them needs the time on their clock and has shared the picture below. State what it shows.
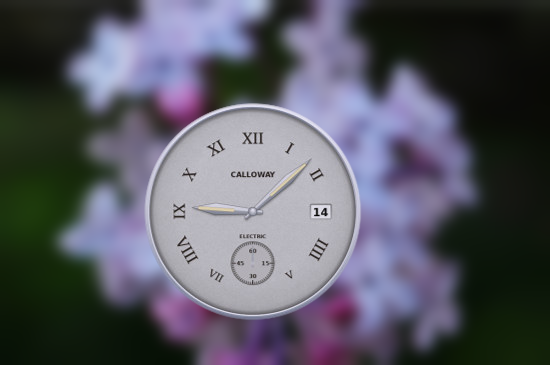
9:08
